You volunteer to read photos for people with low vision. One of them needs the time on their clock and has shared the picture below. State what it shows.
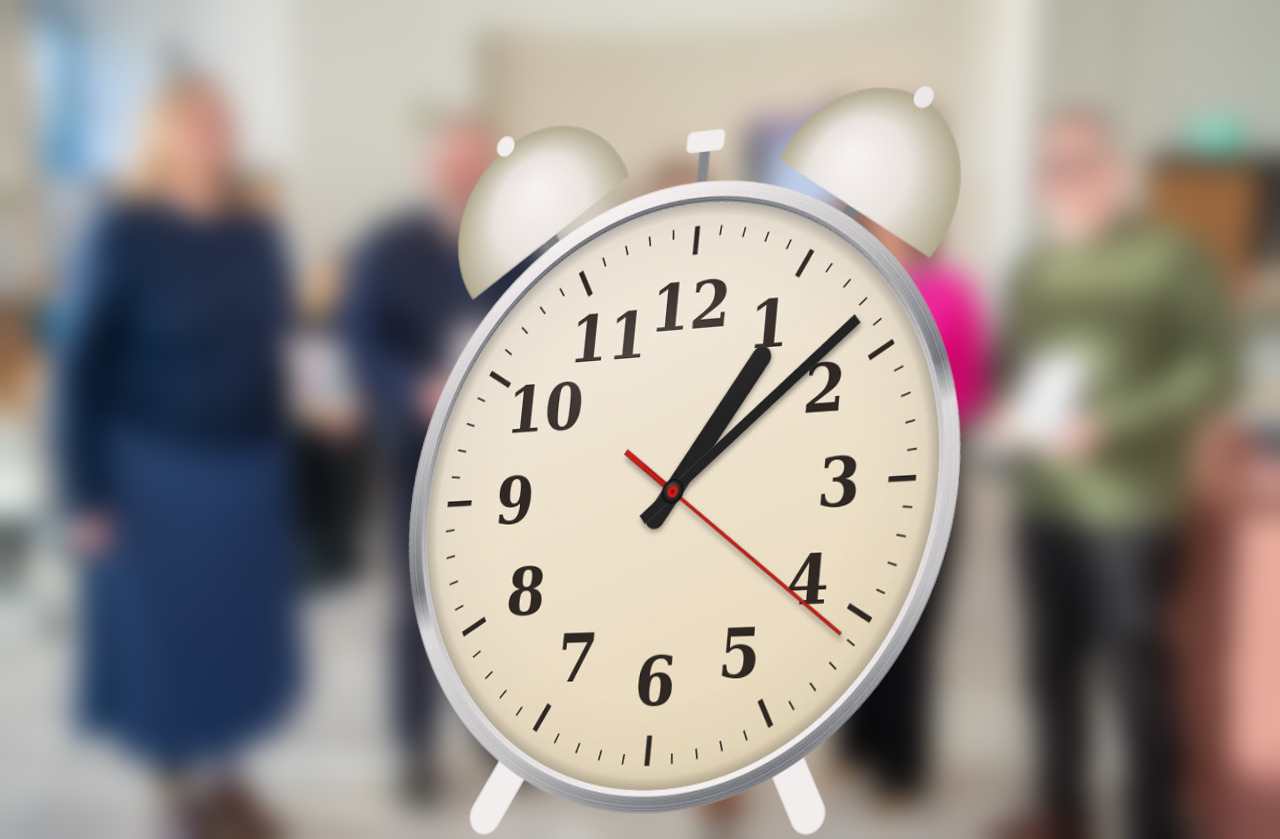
1:08:21
